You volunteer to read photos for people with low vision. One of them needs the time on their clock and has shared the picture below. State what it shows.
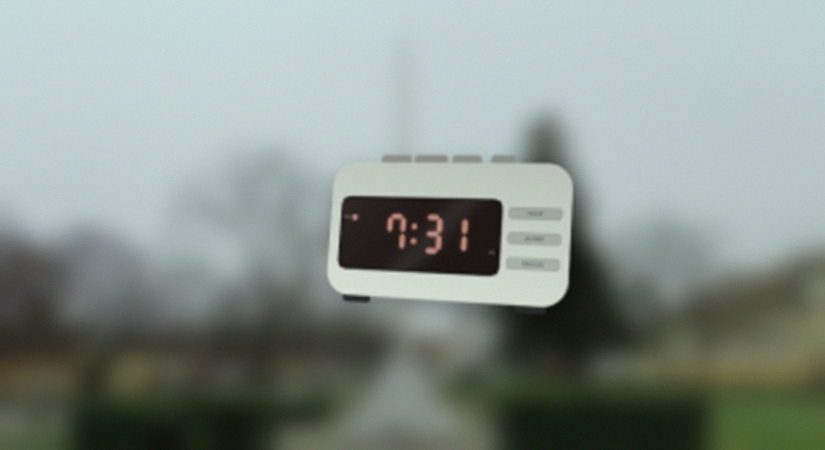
7:31
